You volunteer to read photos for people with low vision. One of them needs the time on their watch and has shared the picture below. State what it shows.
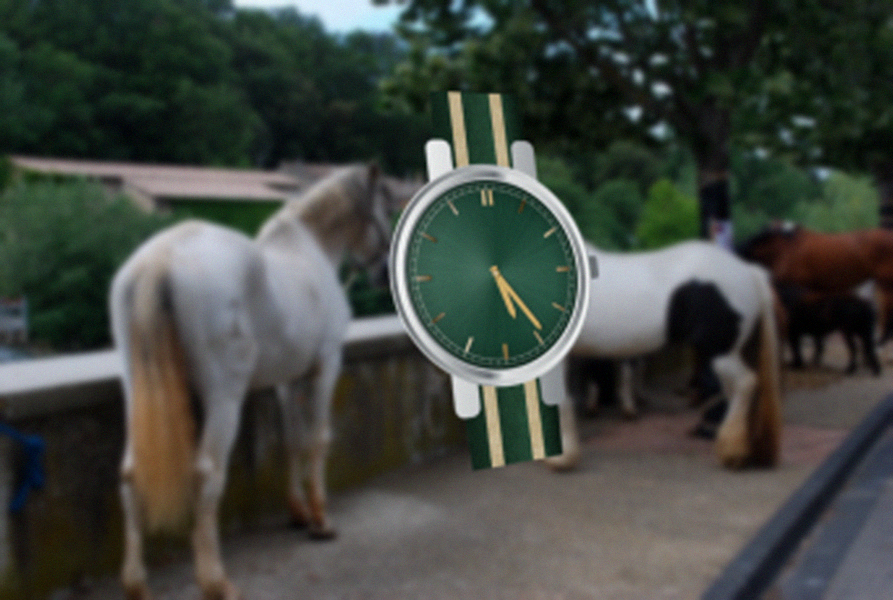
5:24
